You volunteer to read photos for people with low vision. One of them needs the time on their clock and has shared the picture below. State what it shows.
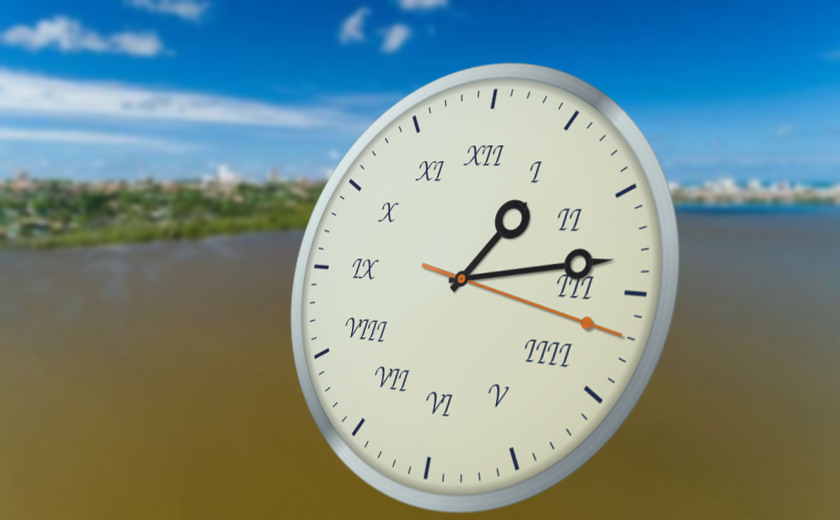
1:13:17
